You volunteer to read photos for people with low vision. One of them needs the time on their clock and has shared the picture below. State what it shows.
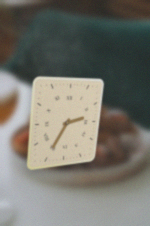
2:35
